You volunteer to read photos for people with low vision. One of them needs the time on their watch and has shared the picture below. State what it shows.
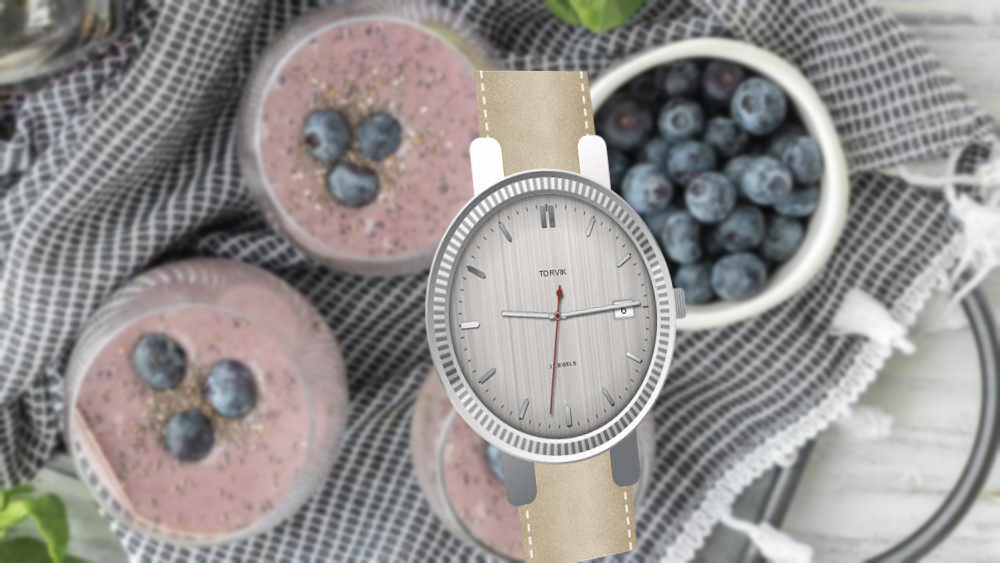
9:14:32
